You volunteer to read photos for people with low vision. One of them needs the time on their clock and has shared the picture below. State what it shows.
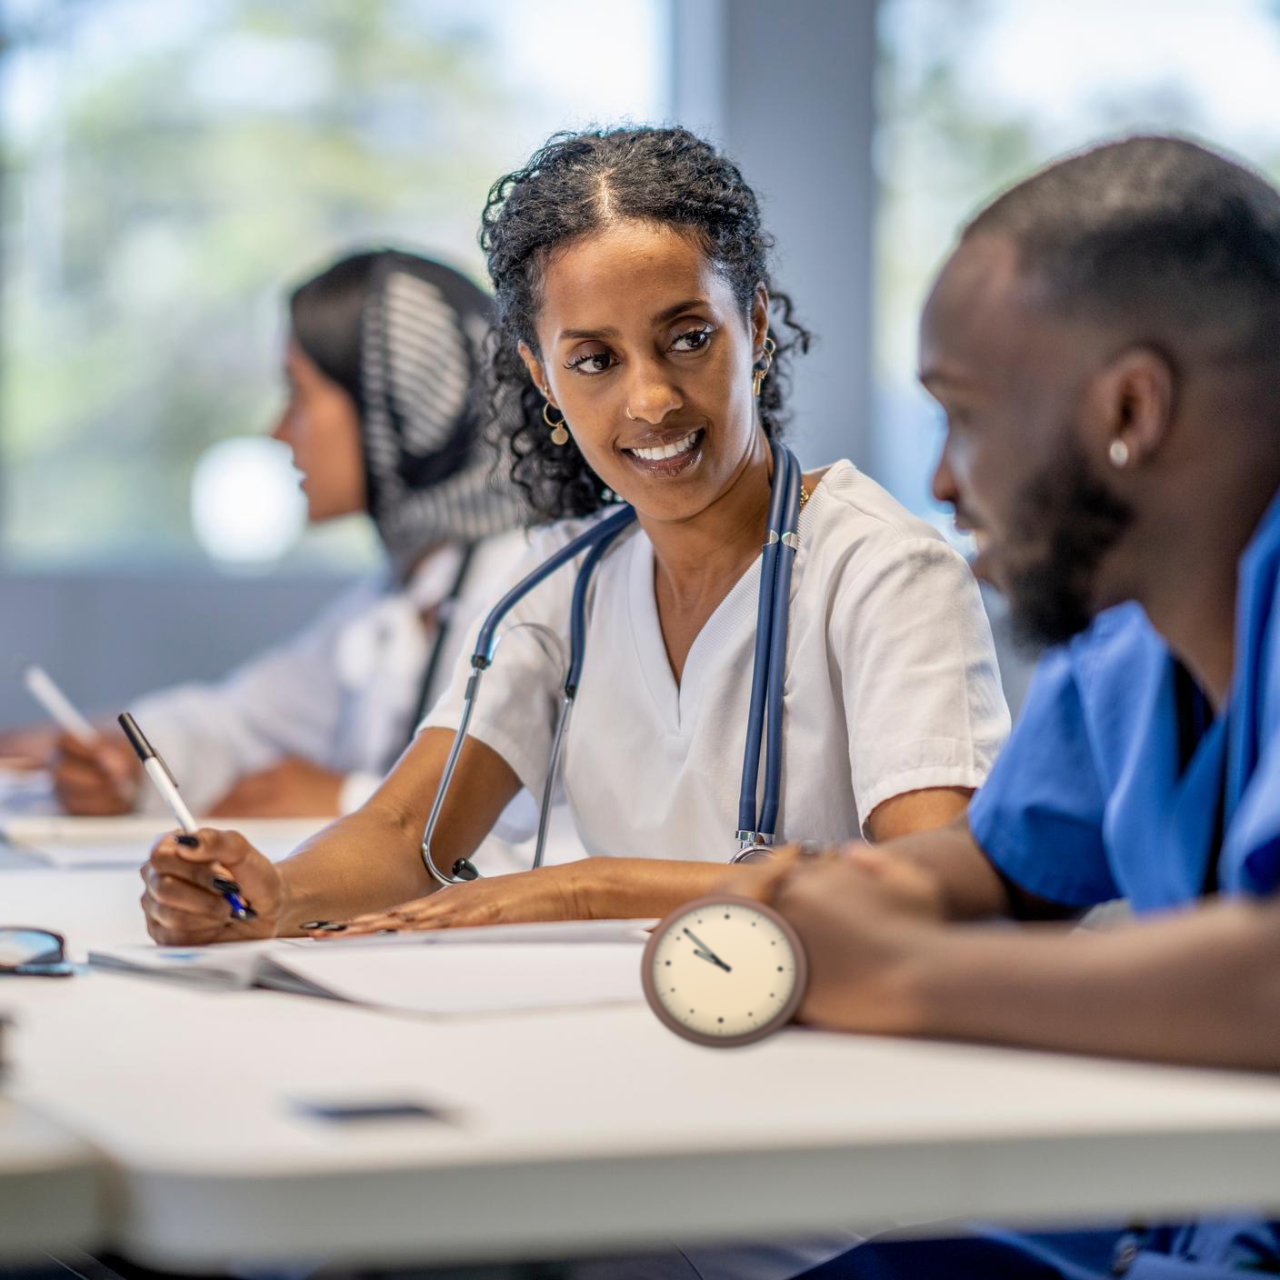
9:52
